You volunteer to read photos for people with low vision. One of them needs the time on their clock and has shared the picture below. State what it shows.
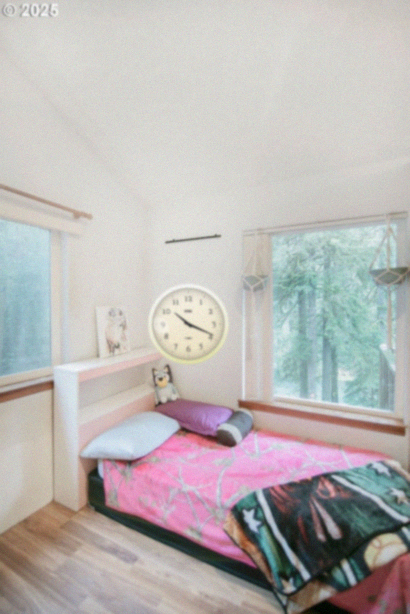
10:19
